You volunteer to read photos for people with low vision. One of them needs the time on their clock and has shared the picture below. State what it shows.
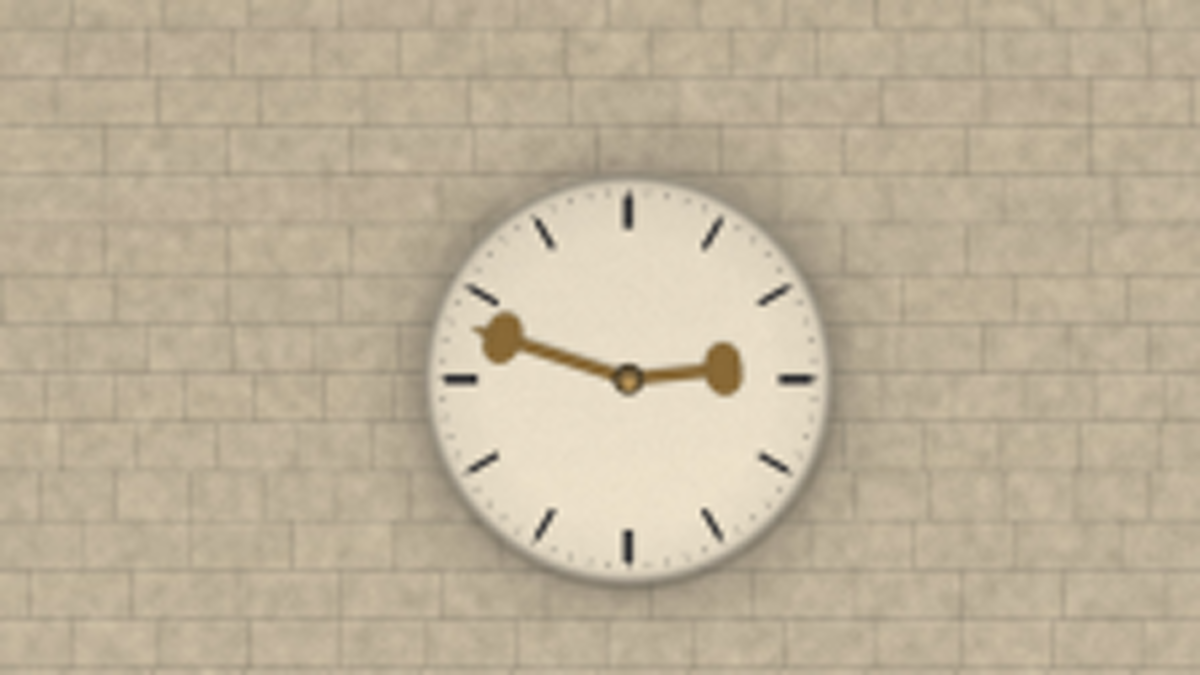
2:48
